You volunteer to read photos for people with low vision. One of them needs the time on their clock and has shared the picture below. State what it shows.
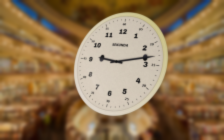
9:13
